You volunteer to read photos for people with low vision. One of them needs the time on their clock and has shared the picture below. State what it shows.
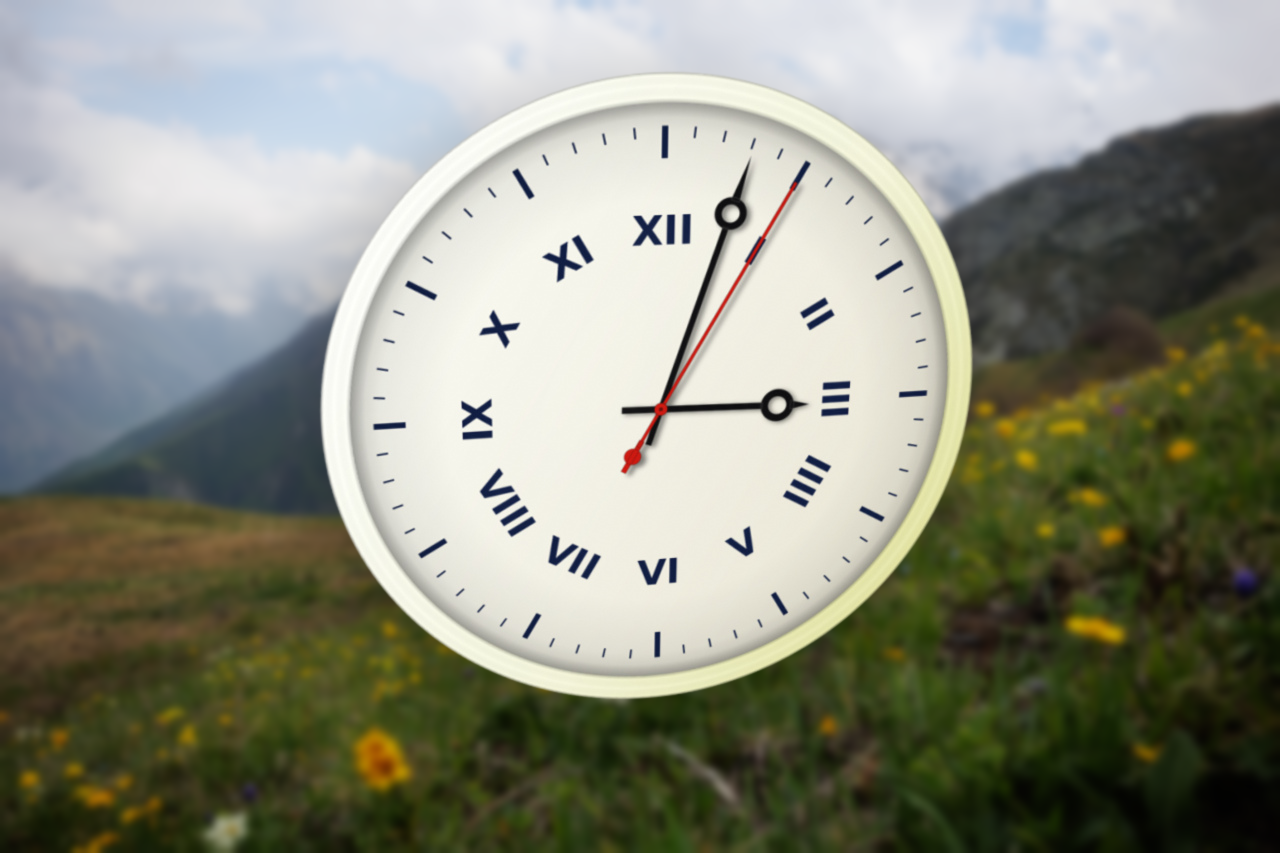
3:03:05
